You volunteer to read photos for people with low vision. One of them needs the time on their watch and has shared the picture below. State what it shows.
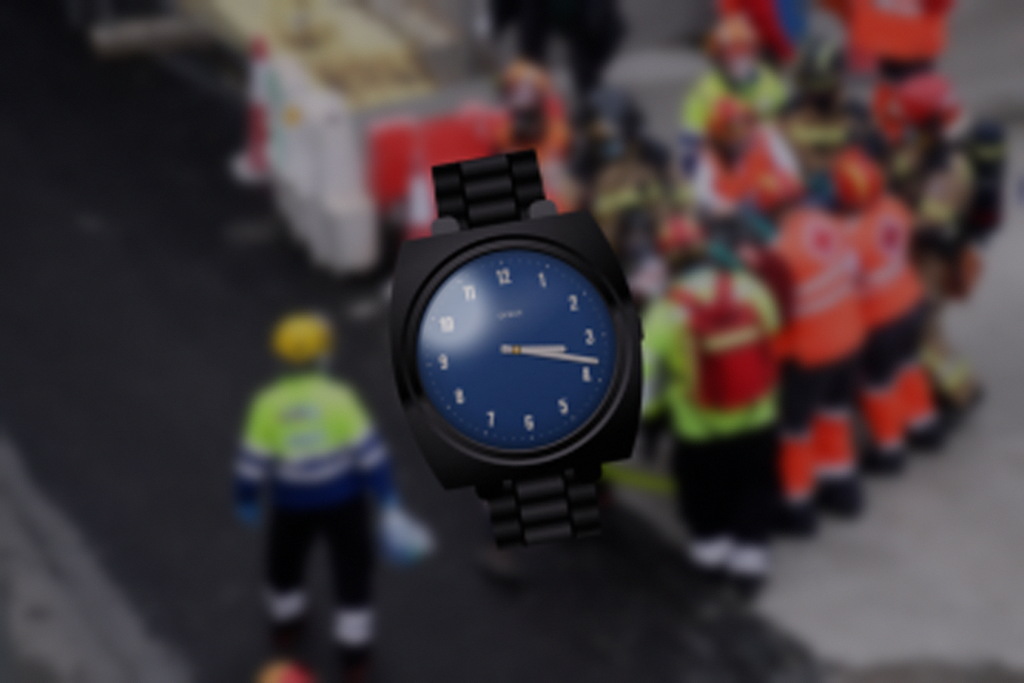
3:18
